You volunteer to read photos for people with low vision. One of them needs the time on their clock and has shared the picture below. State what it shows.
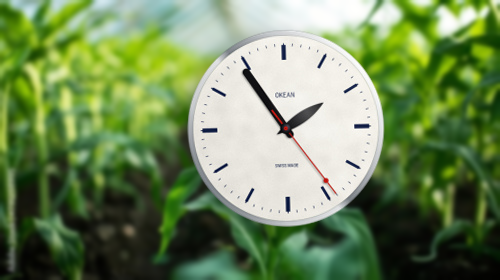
1:54:24
